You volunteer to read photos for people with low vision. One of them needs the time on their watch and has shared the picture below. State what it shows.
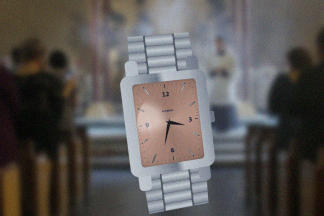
3:33
